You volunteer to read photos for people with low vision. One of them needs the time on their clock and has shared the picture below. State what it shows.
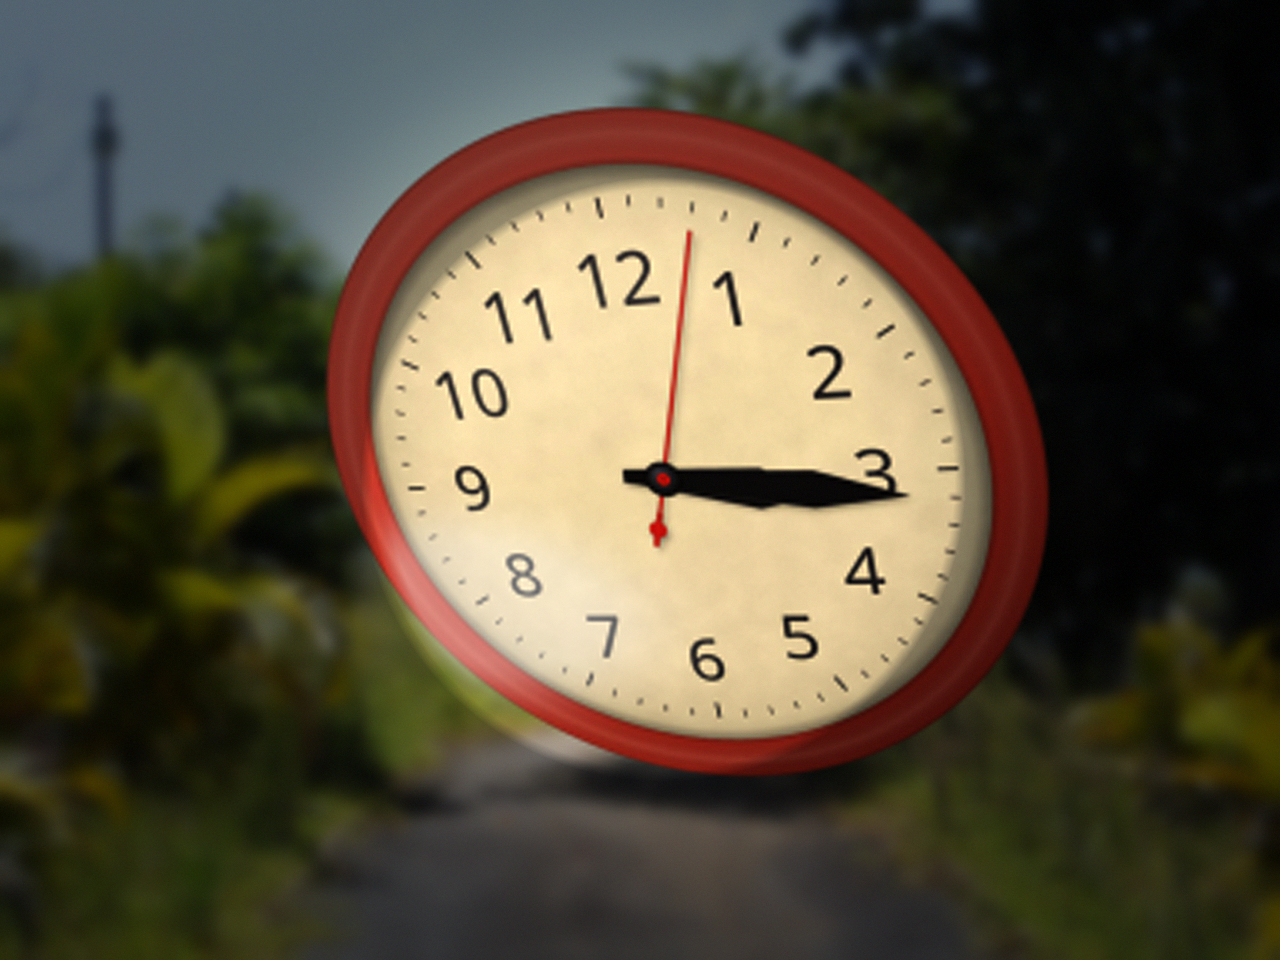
3:16:03
